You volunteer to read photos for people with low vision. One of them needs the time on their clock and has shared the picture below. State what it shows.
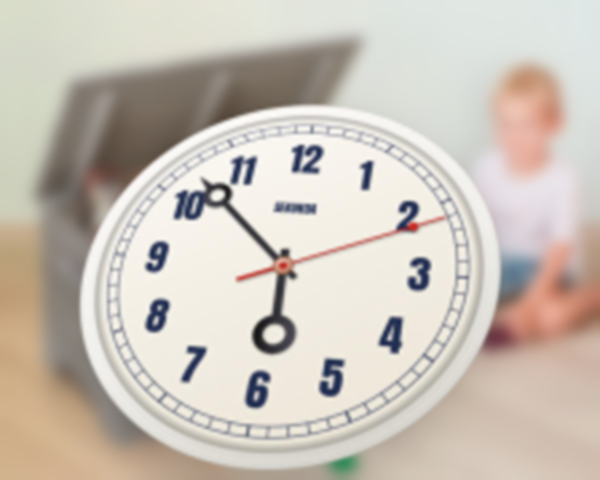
5:52:11
